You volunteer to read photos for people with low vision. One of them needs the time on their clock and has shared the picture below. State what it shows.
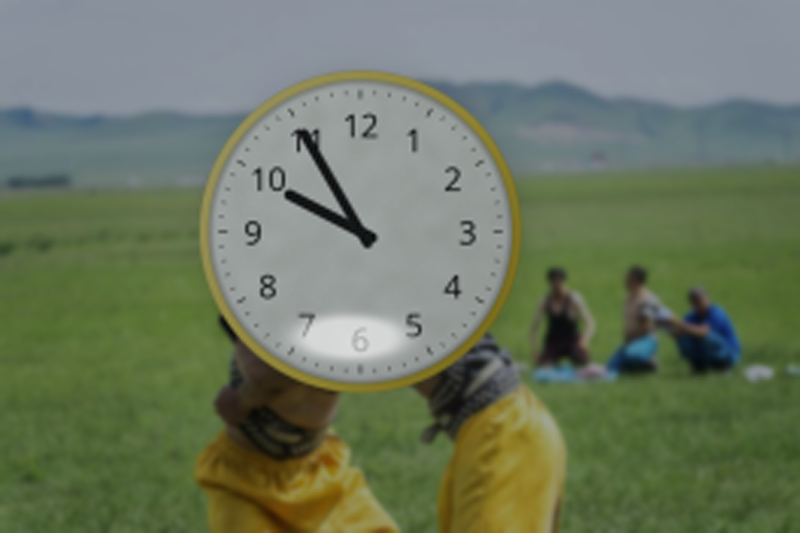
9:55
